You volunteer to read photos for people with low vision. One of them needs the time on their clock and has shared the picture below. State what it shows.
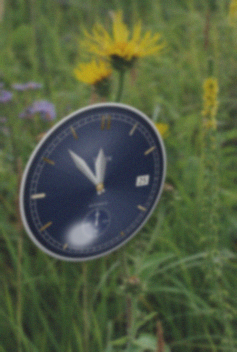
11:53
